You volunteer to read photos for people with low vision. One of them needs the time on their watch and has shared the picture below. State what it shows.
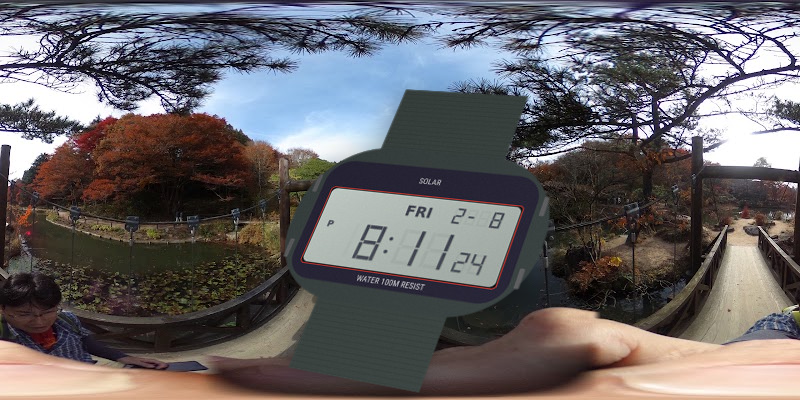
8:11:24
